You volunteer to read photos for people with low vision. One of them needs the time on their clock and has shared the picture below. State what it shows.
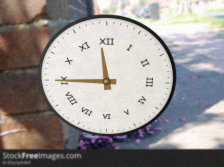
11:45
